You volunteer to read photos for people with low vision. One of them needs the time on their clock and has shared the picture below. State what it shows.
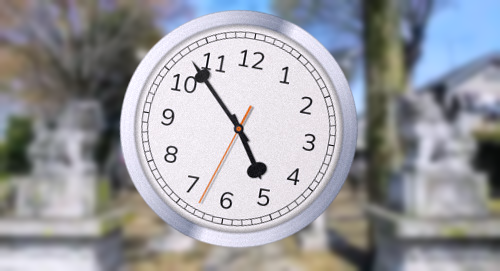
4:52:33
